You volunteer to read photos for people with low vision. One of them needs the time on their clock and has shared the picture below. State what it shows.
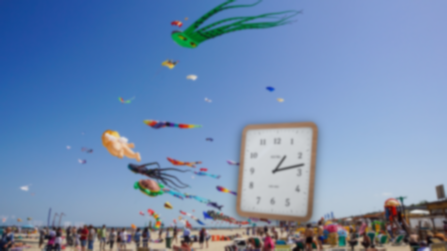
1:13
